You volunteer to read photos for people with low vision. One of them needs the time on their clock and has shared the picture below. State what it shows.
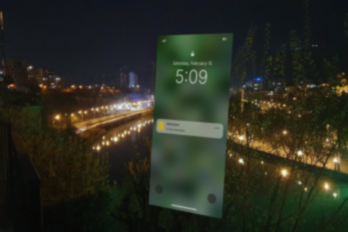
5:09
